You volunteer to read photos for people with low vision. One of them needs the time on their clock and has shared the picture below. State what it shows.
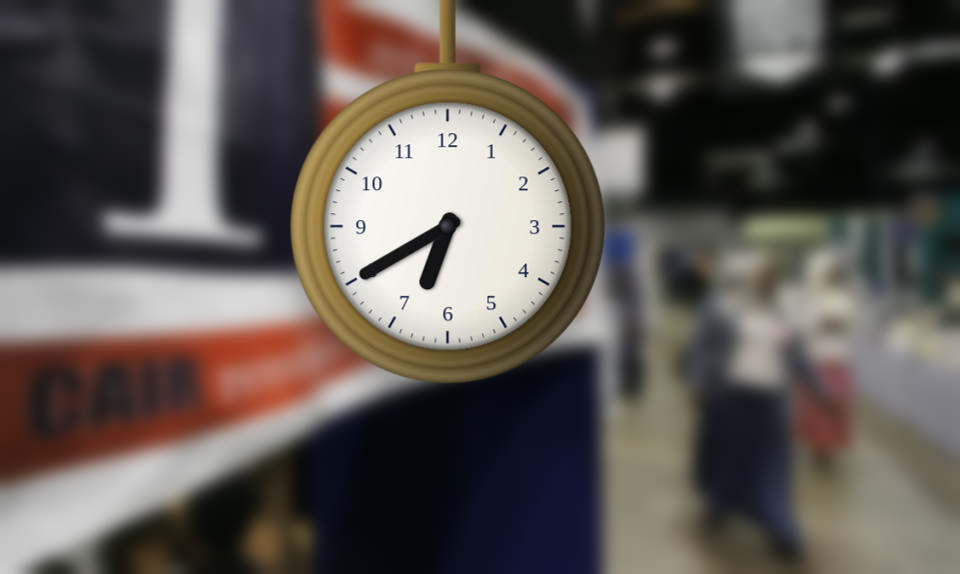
6:40
